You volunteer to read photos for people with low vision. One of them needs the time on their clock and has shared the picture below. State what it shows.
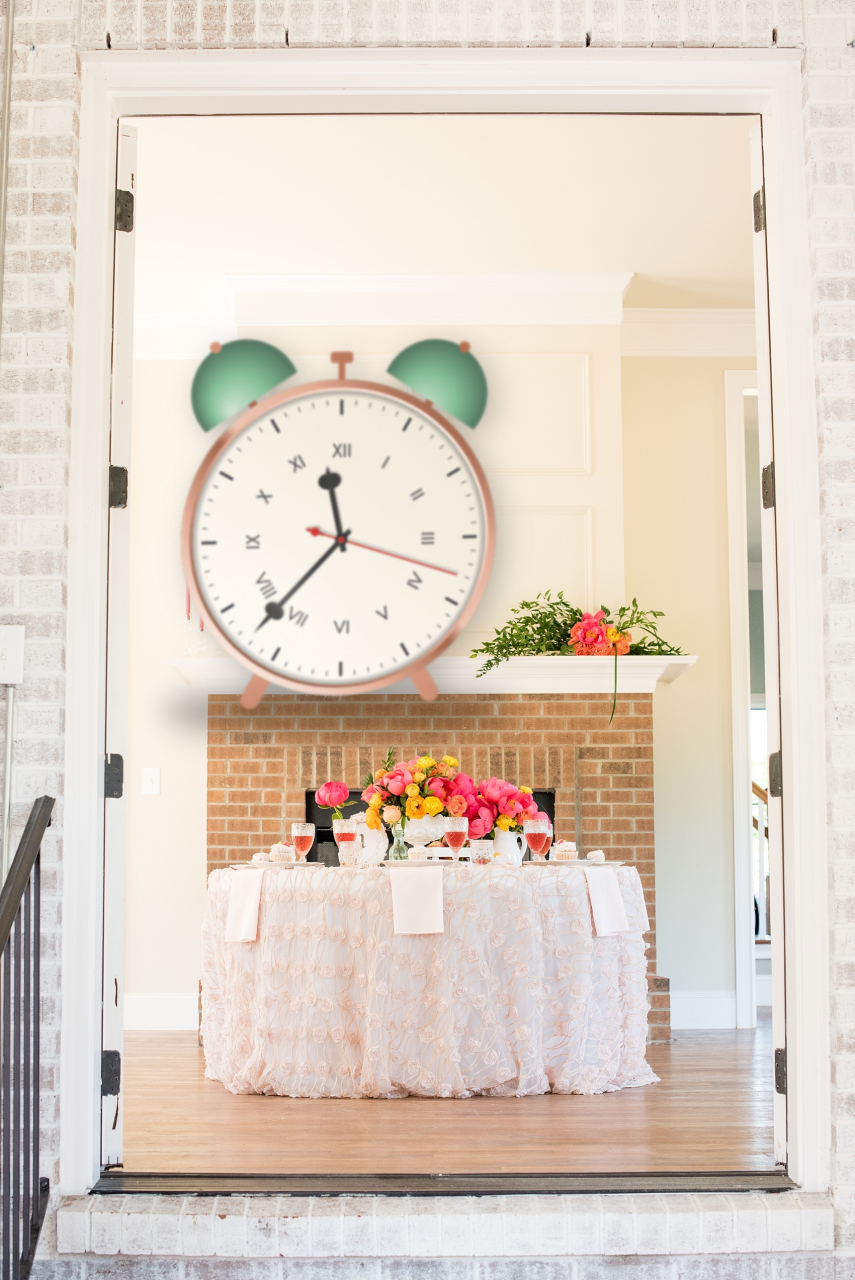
11:37:18
